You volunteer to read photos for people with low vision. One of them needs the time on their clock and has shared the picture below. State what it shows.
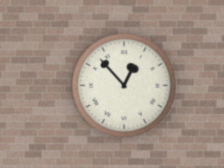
12:53
